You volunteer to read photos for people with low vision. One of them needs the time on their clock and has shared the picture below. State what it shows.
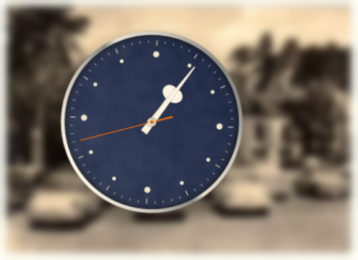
1:05:42
